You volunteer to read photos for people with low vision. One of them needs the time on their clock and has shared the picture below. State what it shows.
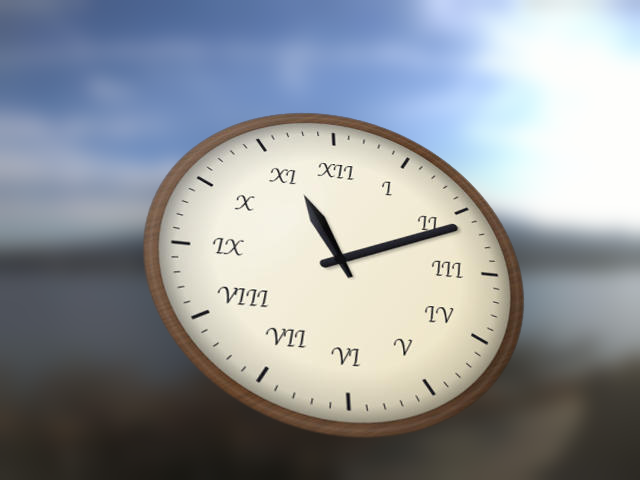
11:11
